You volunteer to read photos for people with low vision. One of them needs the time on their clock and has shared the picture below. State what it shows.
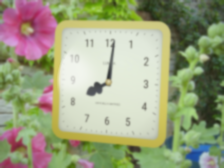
8:01
